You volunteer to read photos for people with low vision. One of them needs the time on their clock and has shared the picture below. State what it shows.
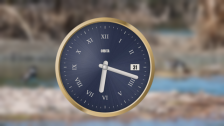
6:18
